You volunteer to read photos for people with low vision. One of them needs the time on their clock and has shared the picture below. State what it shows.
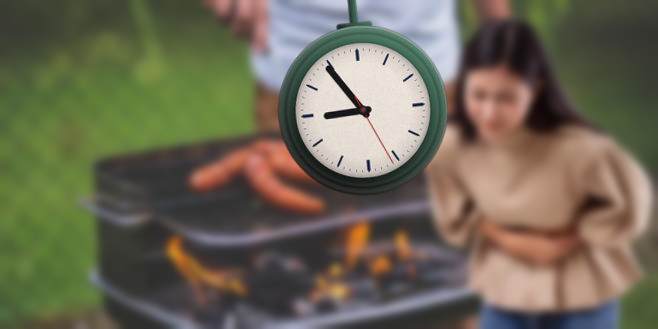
8:54:26
